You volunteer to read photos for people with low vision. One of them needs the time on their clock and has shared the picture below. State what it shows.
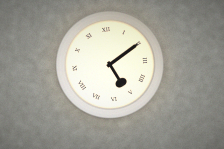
5:10
